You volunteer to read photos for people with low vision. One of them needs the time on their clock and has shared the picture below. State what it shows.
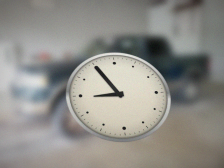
8:55
